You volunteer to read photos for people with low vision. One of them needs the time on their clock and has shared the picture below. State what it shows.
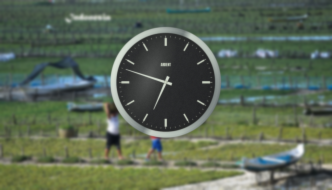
6:48
